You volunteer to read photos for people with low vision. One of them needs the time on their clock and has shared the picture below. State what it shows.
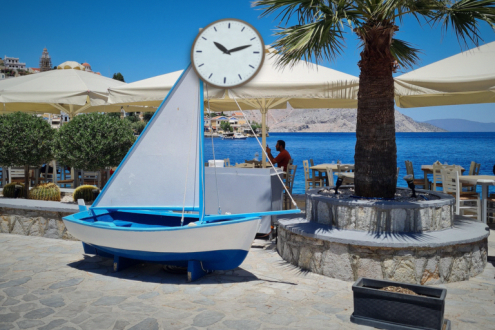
10:12
